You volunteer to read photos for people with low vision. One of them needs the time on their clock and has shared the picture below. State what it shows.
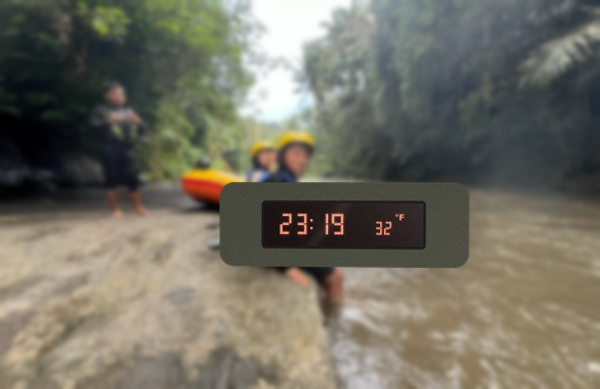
23:19
